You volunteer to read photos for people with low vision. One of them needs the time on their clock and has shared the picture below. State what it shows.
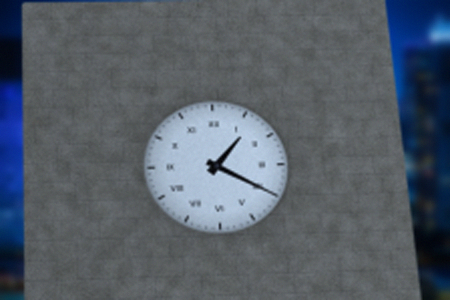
1:20
